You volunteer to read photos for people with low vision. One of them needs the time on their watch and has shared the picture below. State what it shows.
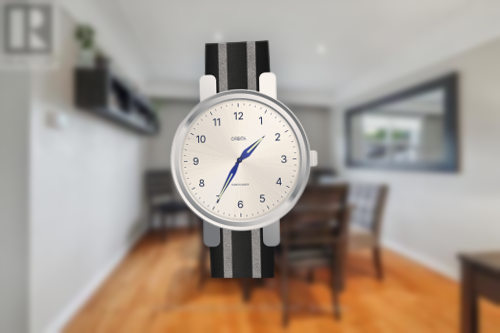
1:35
